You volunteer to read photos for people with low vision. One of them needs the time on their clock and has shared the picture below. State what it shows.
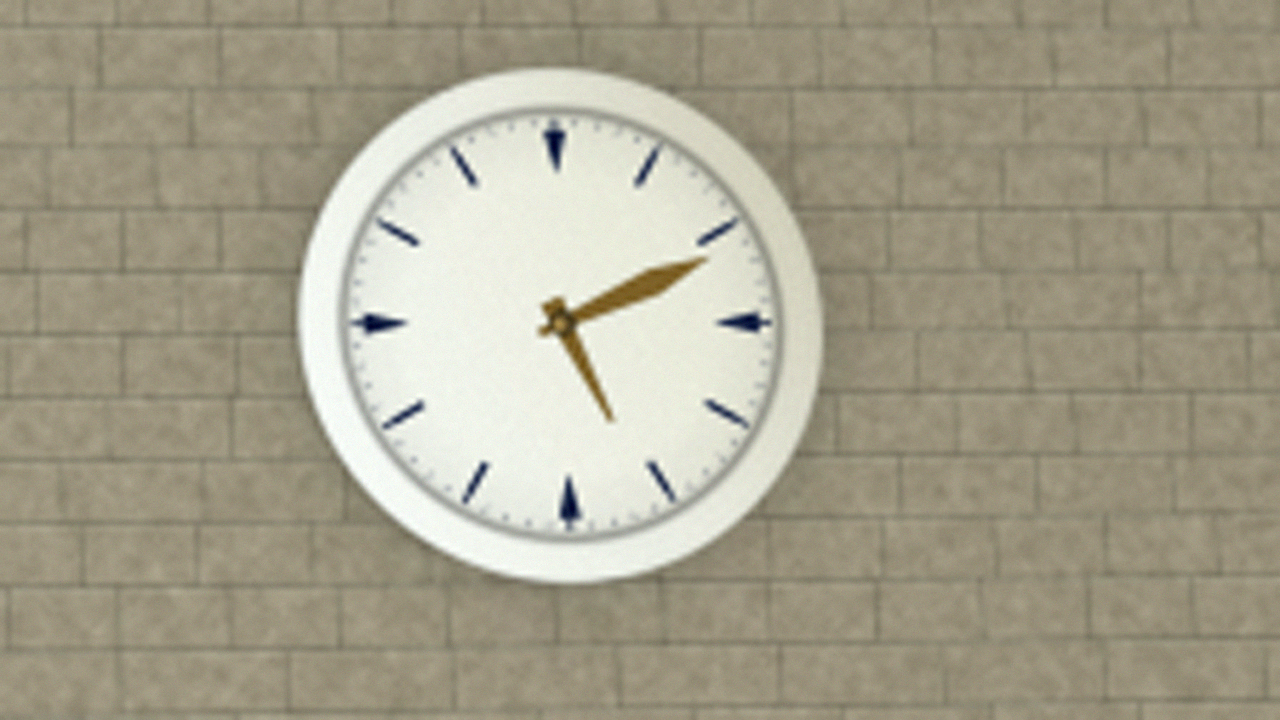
5:11
